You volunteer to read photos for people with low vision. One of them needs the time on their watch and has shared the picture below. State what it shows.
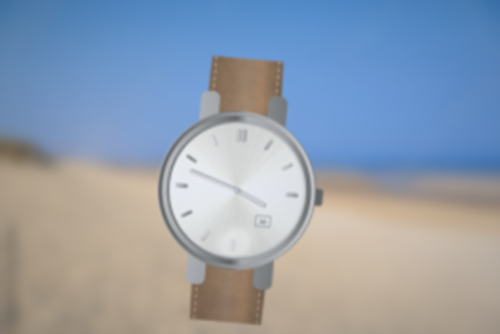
3:48
